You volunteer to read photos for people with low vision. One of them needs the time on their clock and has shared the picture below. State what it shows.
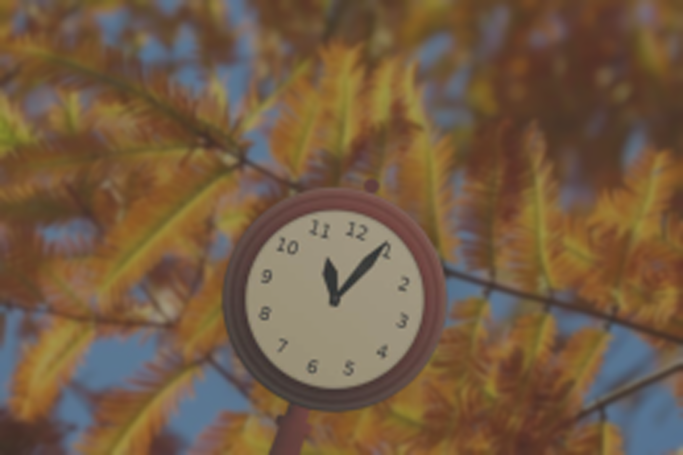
11:04
